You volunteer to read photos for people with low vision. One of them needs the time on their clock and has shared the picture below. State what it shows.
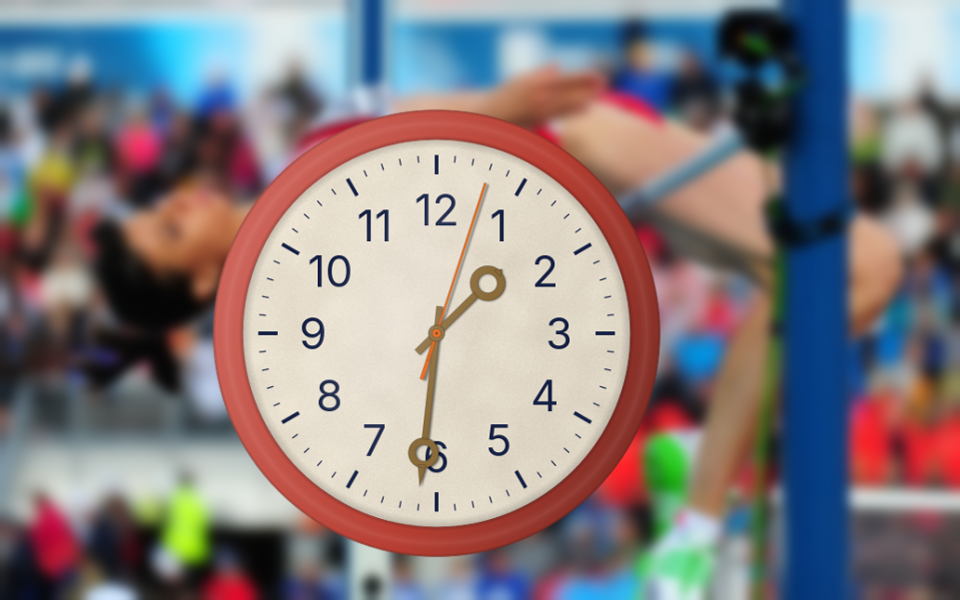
1:31:03
